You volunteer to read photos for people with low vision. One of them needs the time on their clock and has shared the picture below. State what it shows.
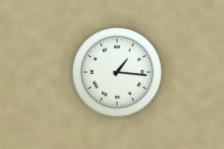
1:16
